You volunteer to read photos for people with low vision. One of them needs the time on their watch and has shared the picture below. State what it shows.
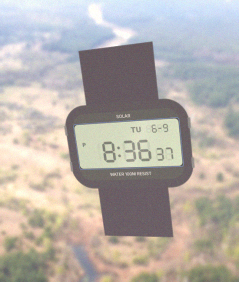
8:36:37
